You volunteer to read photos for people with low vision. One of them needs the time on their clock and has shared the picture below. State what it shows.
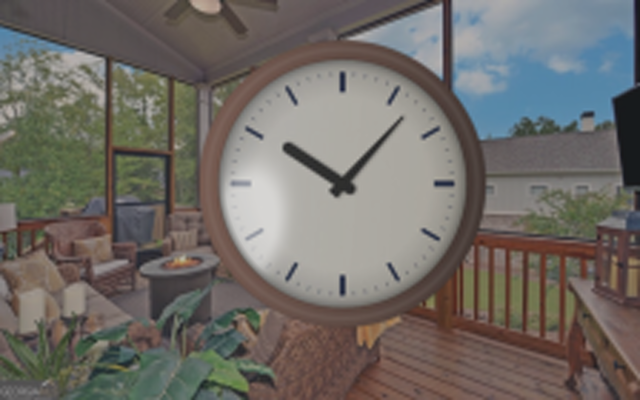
10:07
